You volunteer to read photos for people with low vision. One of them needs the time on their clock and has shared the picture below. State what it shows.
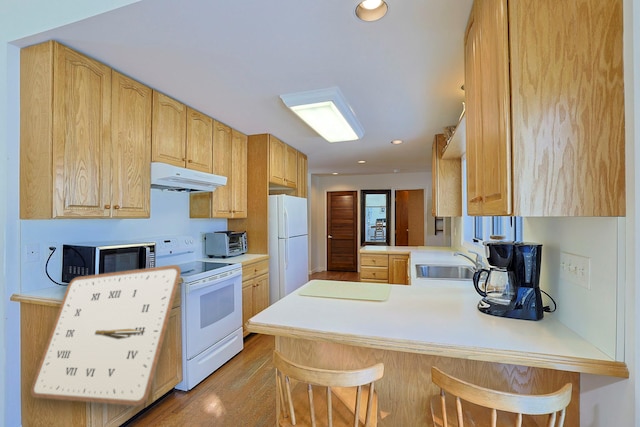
3:15
